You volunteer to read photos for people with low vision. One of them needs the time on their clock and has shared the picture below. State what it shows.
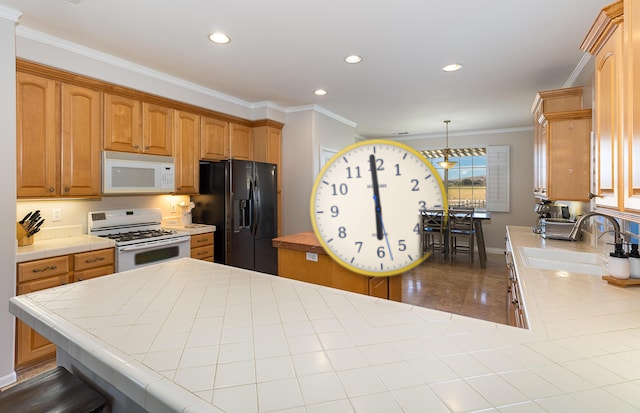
5:59:28
